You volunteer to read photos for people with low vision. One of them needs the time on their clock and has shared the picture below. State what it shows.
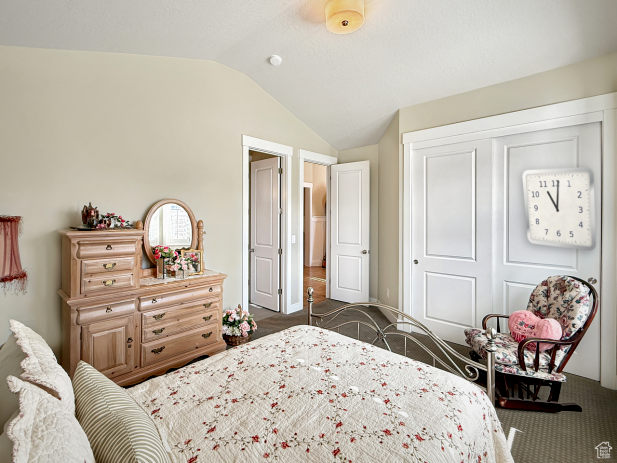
11:01
